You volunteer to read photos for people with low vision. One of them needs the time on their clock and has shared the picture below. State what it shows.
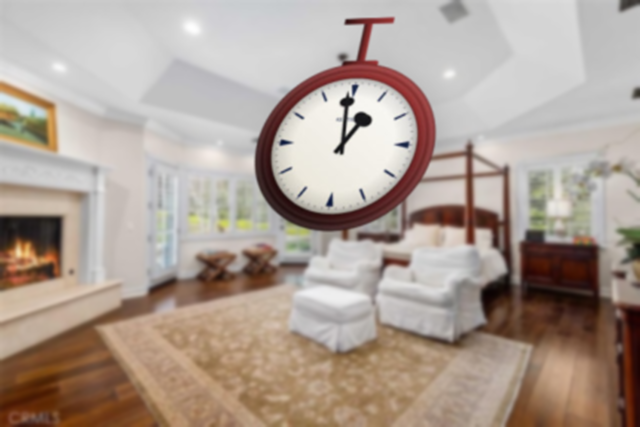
12:59
